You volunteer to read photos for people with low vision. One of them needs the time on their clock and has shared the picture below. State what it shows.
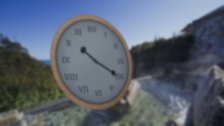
10:20
